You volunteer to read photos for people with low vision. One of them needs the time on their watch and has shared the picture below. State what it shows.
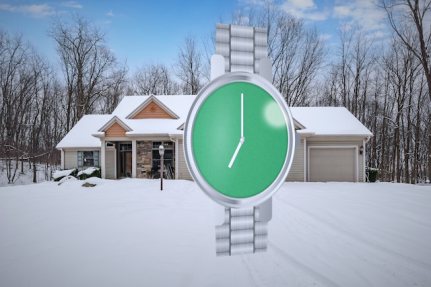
7:00
